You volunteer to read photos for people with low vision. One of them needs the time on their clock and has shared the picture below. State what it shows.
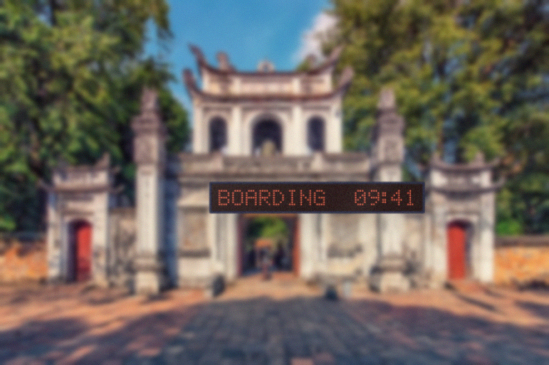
9:41
